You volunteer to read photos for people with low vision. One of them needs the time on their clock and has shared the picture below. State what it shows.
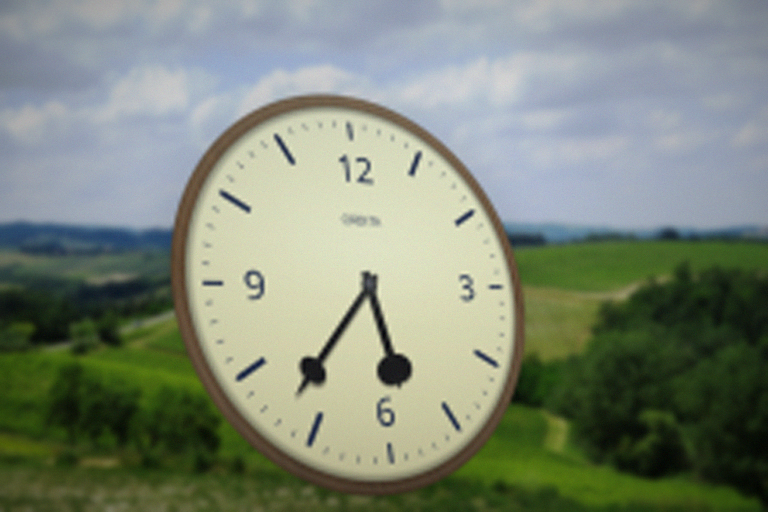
5:37
